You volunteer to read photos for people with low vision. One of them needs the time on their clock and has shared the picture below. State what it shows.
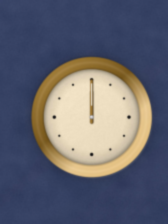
12:00
